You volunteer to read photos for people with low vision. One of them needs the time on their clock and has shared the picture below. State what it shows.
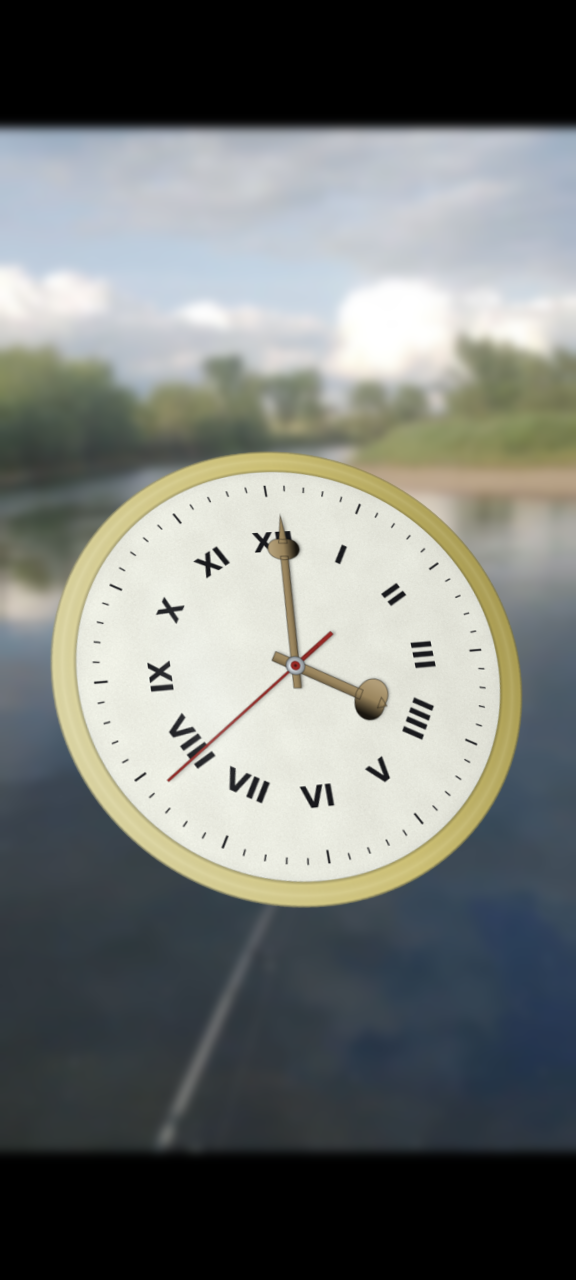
4:00:39
